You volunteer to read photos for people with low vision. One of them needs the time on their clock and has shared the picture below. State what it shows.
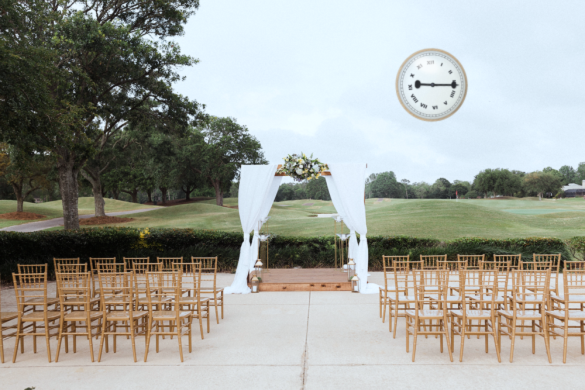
9:16
